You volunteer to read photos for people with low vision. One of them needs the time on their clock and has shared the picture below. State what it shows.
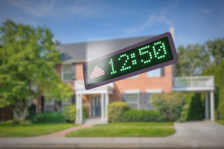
12:50
